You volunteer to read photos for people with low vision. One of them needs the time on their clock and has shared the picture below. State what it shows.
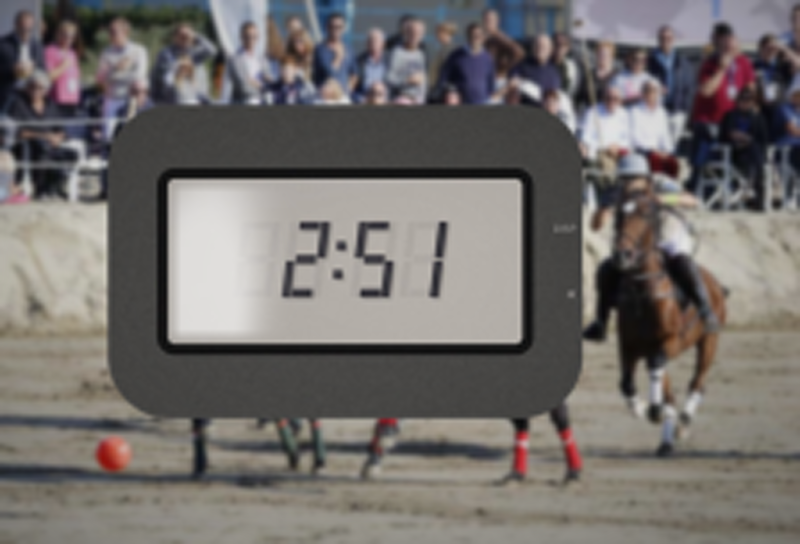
2:51
